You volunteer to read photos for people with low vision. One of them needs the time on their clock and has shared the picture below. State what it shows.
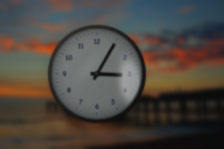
3:05
